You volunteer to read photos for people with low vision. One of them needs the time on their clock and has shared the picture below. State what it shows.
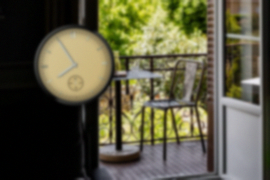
7:55
